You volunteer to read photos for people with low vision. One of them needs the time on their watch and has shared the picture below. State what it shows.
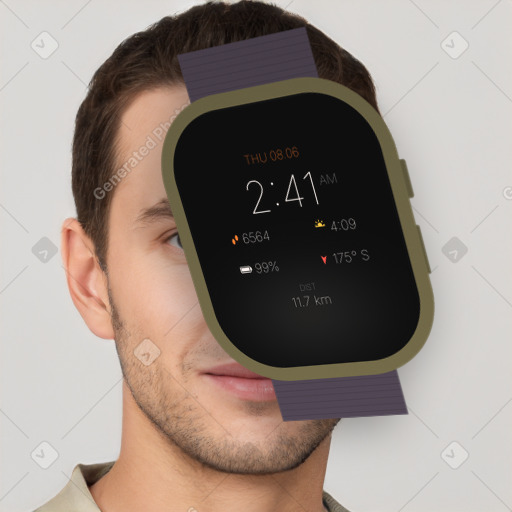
2:41
